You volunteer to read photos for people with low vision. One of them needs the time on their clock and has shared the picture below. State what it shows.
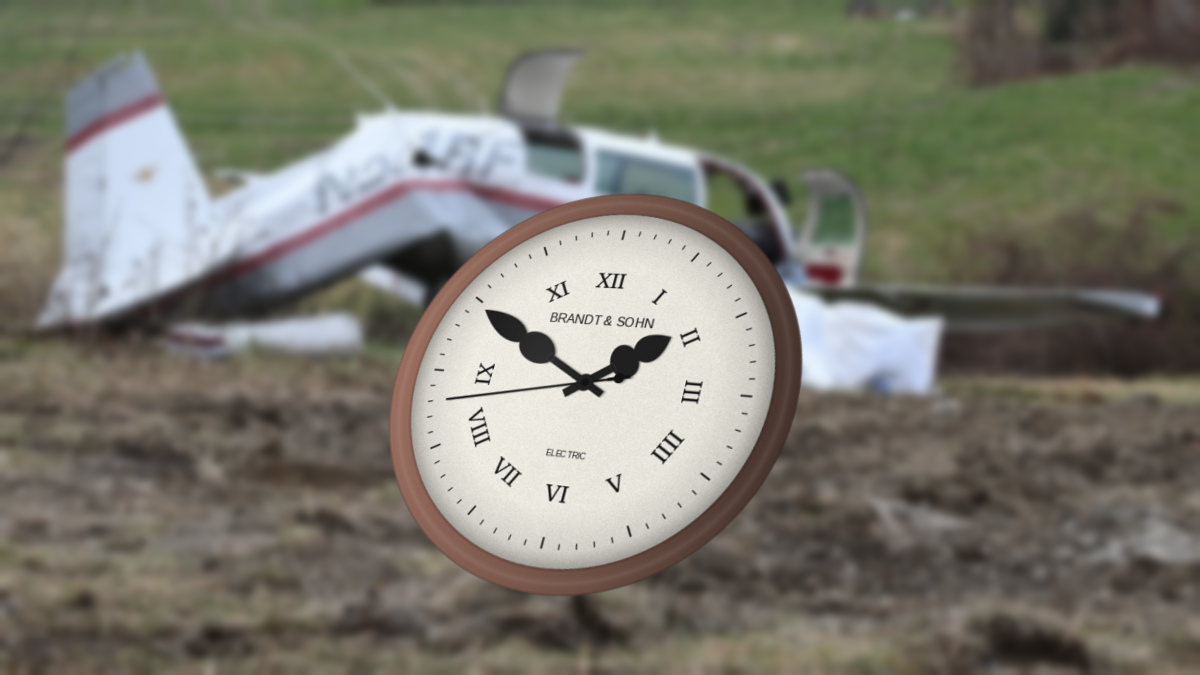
1:49:43
